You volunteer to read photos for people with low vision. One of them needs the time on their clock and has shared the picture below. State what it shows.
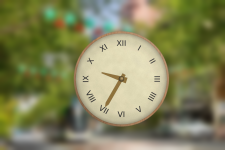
9:35
